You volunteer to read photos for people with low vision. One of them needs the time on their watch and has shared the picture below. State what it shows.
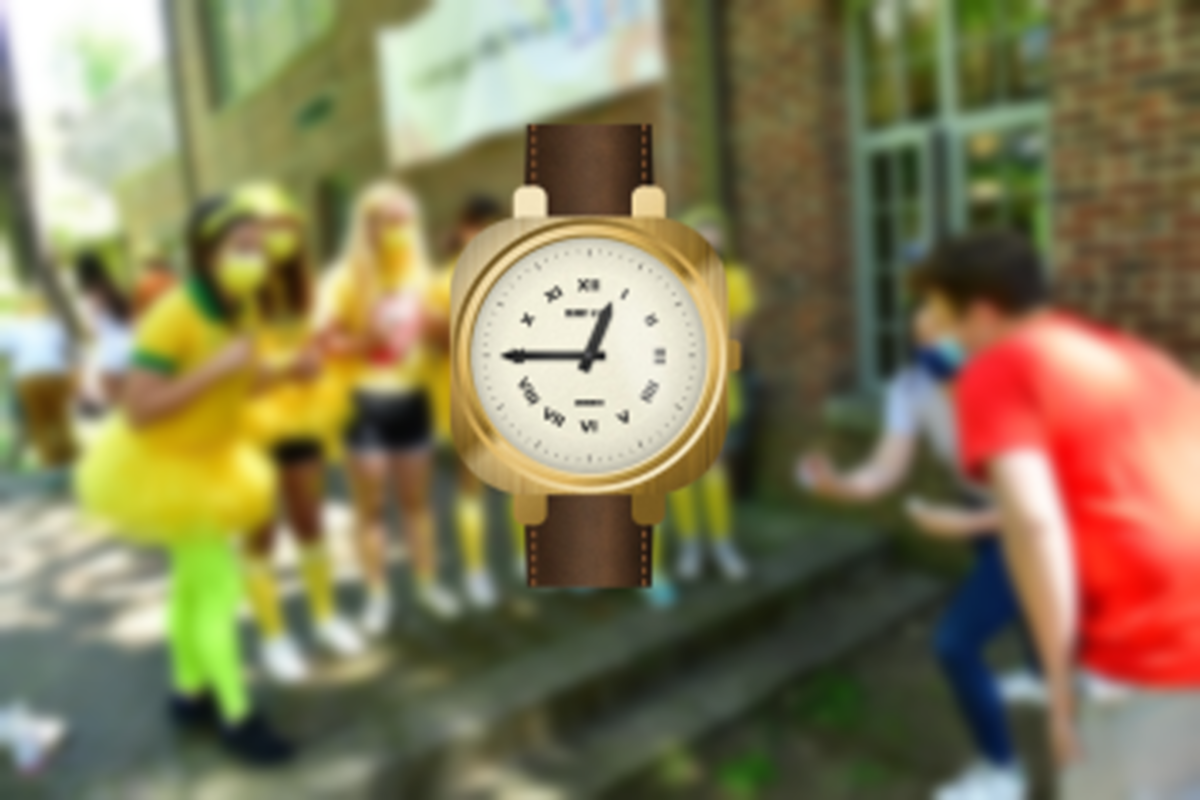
12:45
